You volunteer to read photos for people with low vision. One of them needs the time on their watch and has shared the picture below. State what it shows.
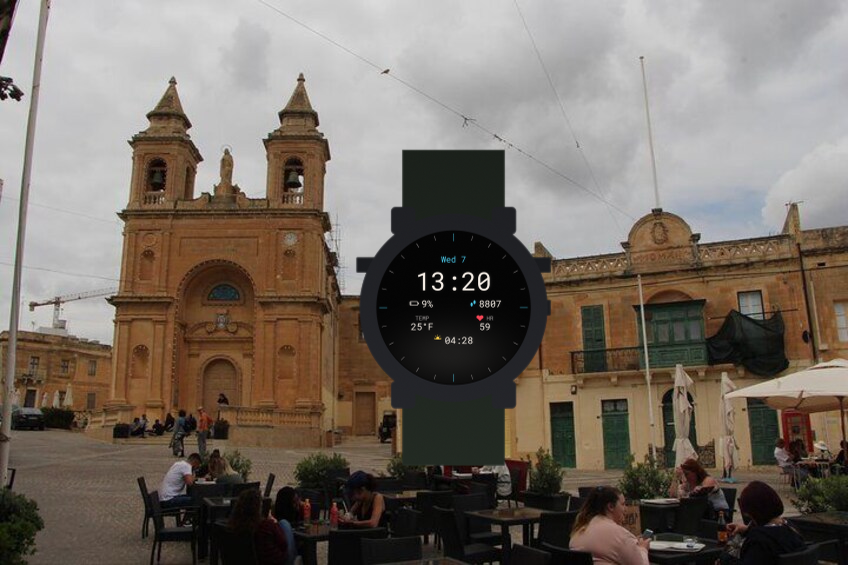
13:20
